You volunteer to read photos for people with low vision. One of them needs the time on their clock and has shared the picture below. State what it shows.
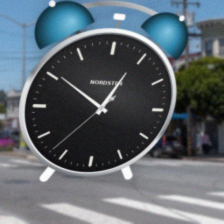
12:50:37
